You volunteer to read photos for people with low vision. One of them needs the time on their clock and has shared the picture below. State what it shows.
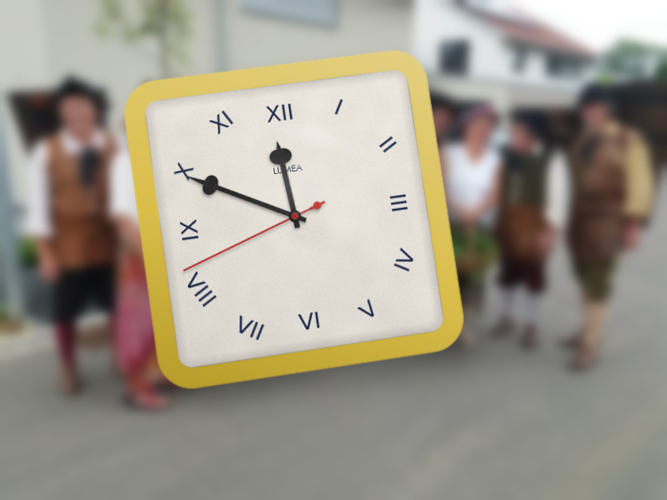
11:49:42
